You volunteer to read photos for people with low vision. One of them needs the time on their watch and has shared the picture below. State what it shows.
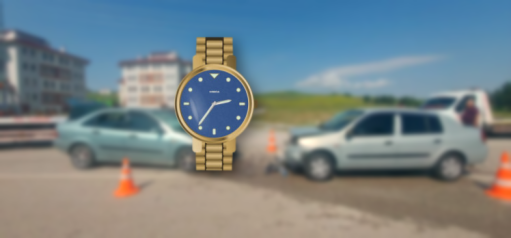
2:36
